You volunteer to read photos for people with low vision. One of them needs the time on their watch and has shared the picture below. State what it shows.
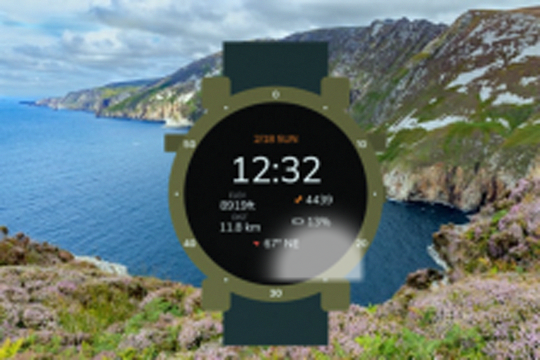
12:32
